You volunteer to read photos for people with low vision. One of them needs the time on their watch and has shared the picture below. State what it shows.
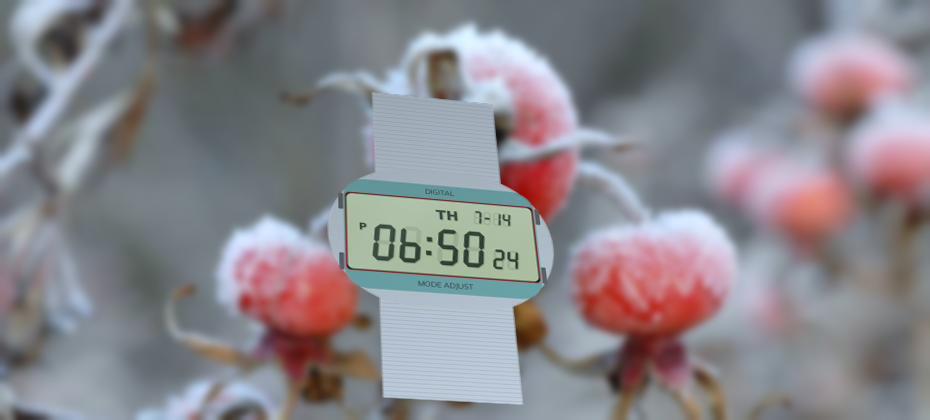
6:50:24
